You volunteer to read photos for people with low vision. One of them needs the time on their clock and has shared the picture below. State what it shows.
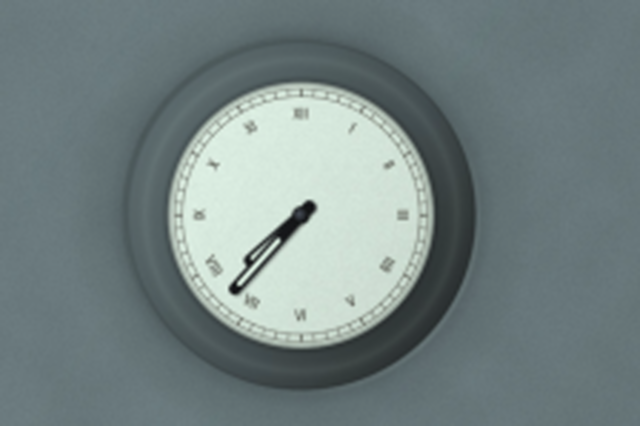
7:37
